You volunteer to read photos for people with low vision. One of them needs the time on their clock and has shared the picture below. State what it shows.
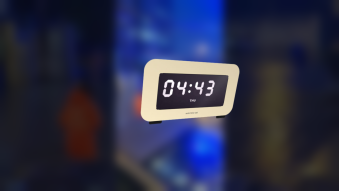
4:43
